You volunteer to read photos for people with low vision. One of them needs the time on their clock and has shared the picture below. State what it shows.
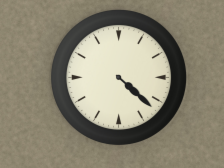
4:22
